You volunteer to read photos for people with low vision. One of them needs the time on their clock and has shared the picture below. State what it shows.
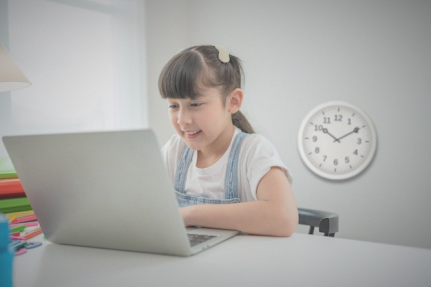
10:10
